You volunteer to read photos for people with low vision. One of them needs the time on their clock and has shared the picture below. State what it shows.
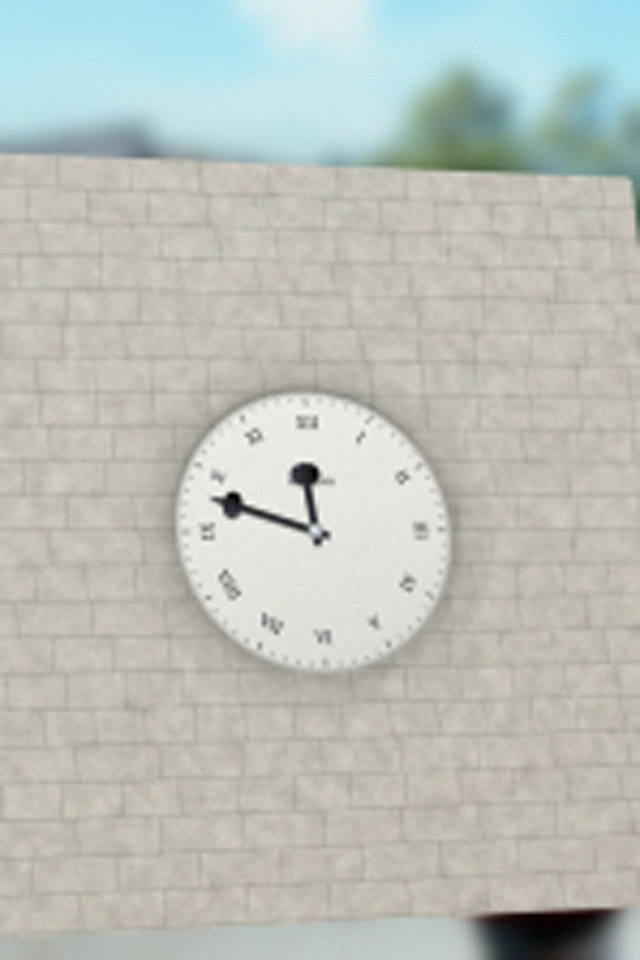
11:48
